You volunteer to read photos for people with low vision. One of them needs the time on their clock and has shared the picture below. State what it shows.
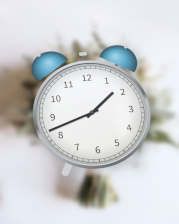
1:42
